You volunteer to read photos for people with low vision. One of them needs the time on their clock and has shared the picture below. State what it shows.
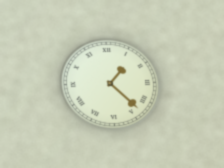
1:23
